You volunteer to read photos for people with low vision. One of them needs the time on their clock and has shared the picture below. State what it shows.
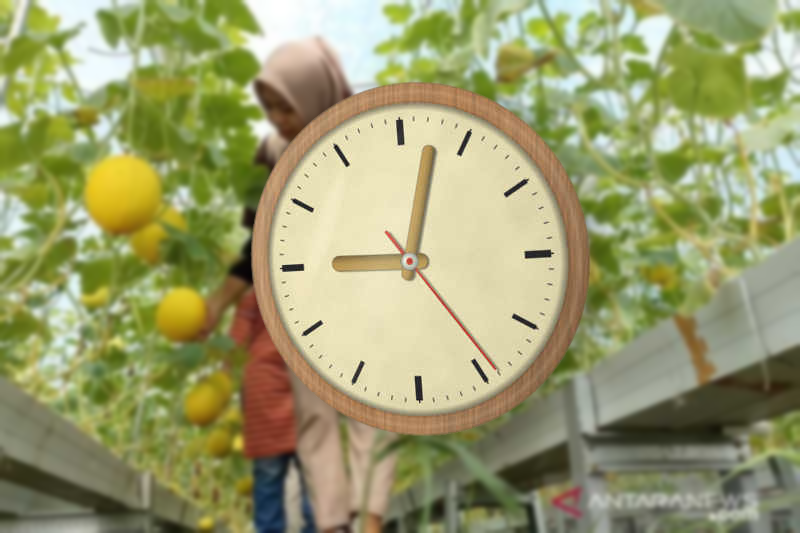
9:02:24
